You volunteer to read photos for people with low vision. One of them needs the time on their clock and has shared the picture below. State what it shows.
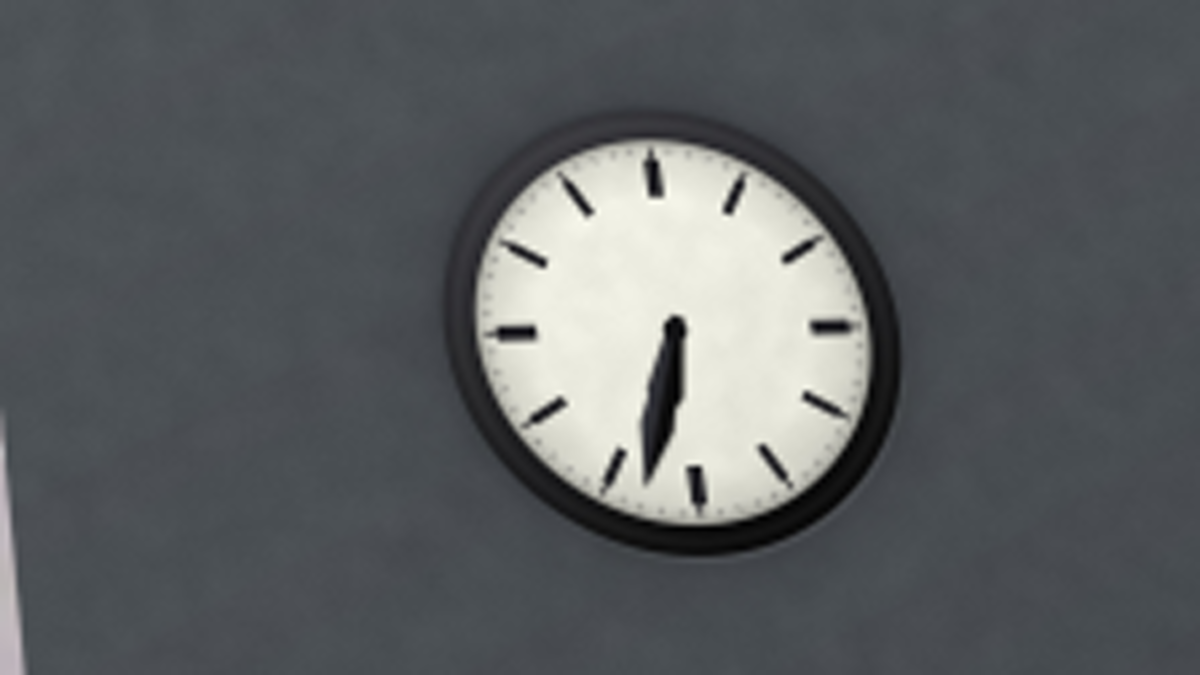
6:33
